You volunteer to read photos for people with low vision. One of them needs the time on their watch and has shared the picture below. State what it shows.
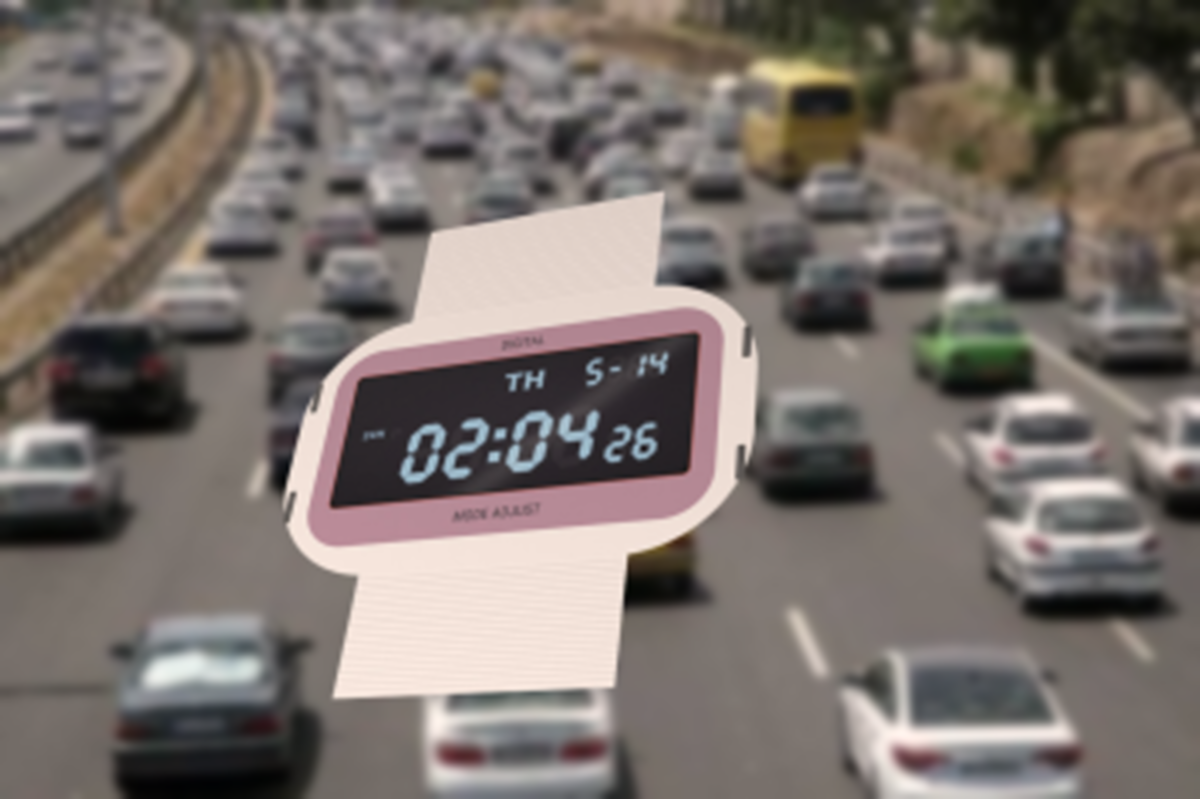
2:04:26
